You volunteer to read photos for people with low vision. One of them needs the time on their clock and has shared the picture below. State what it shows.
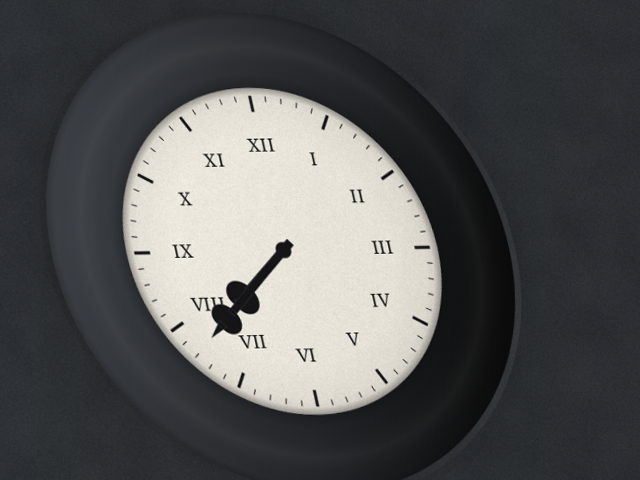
7:38
